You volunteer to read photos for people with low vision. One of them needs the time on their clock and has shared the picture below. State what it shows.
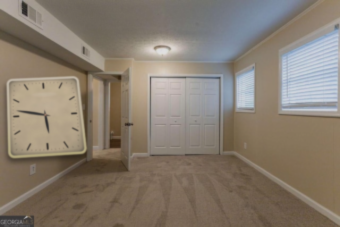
5:47
